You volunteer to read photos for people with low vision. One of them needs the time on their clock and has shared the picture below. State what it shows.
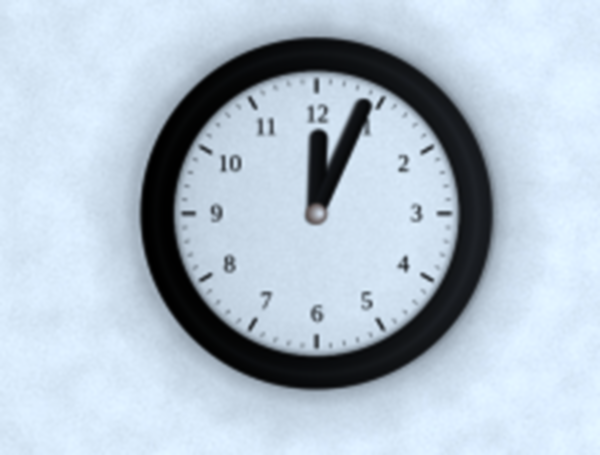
12:04
